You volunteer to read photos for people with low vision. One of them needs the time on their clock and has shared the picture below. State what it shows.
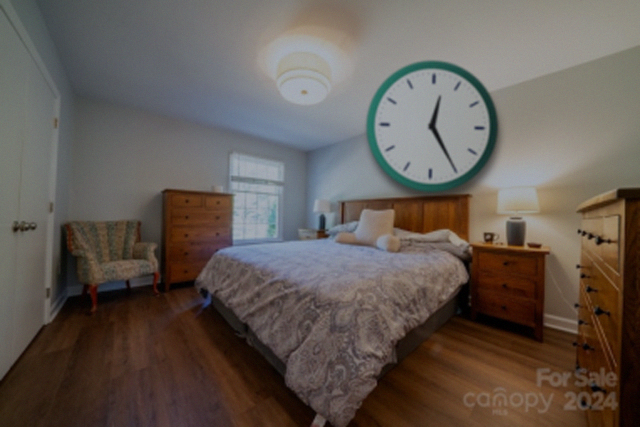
12:25
